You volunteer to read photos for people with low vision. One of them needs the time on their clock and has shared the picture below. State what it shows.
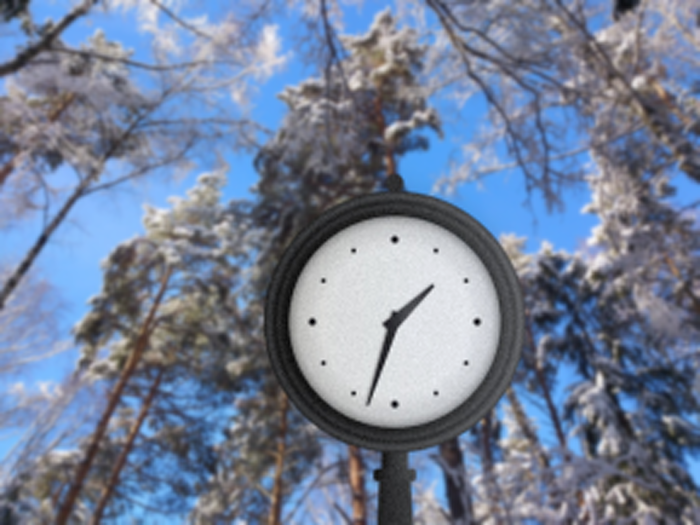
1:33
